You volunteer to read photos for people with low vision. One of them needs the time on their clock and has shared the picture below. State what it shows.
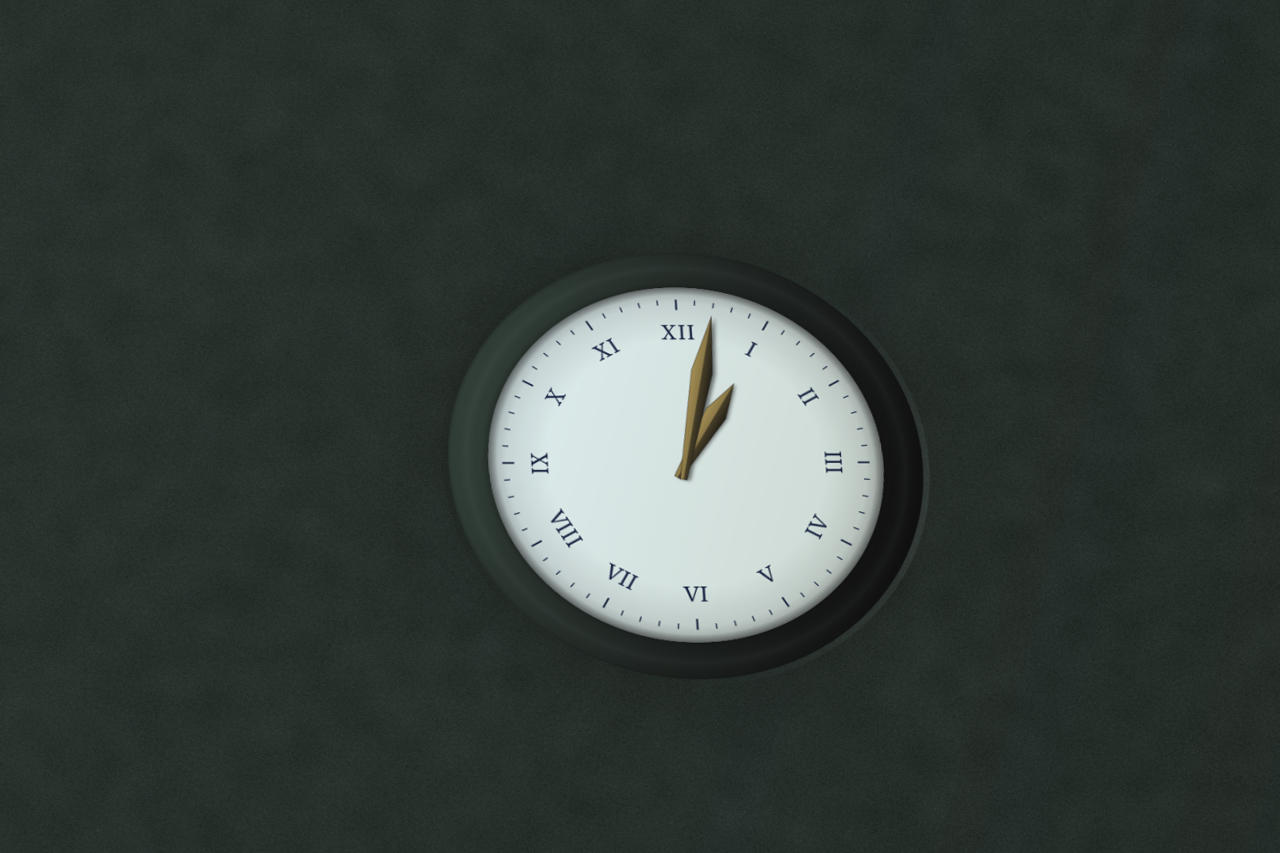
1:02
